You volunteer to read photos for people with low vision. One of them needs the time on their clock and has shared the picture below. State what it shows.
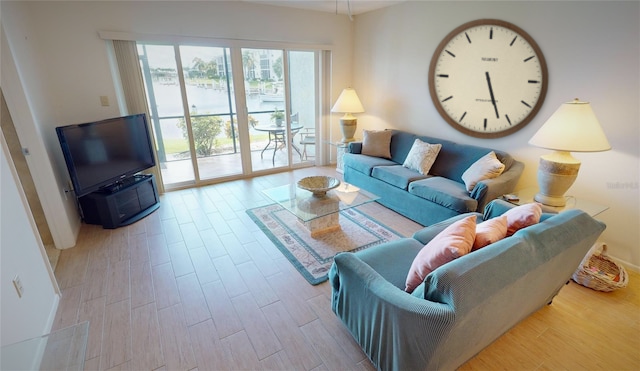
5:27
